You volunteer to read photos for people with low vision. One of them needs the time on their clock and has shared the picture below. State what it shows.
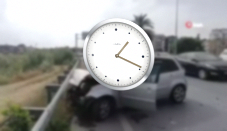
1:19
